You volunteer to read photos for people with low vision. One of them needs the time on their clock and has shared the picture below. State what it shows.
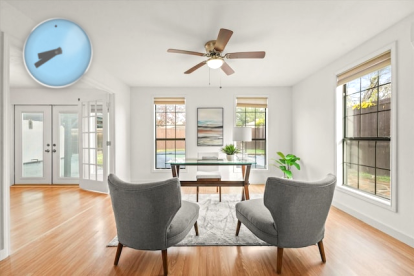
8:40
